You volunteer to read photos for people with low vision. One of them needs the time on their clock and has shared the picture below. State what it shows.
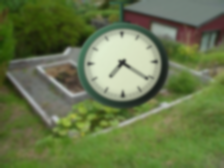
7:21
